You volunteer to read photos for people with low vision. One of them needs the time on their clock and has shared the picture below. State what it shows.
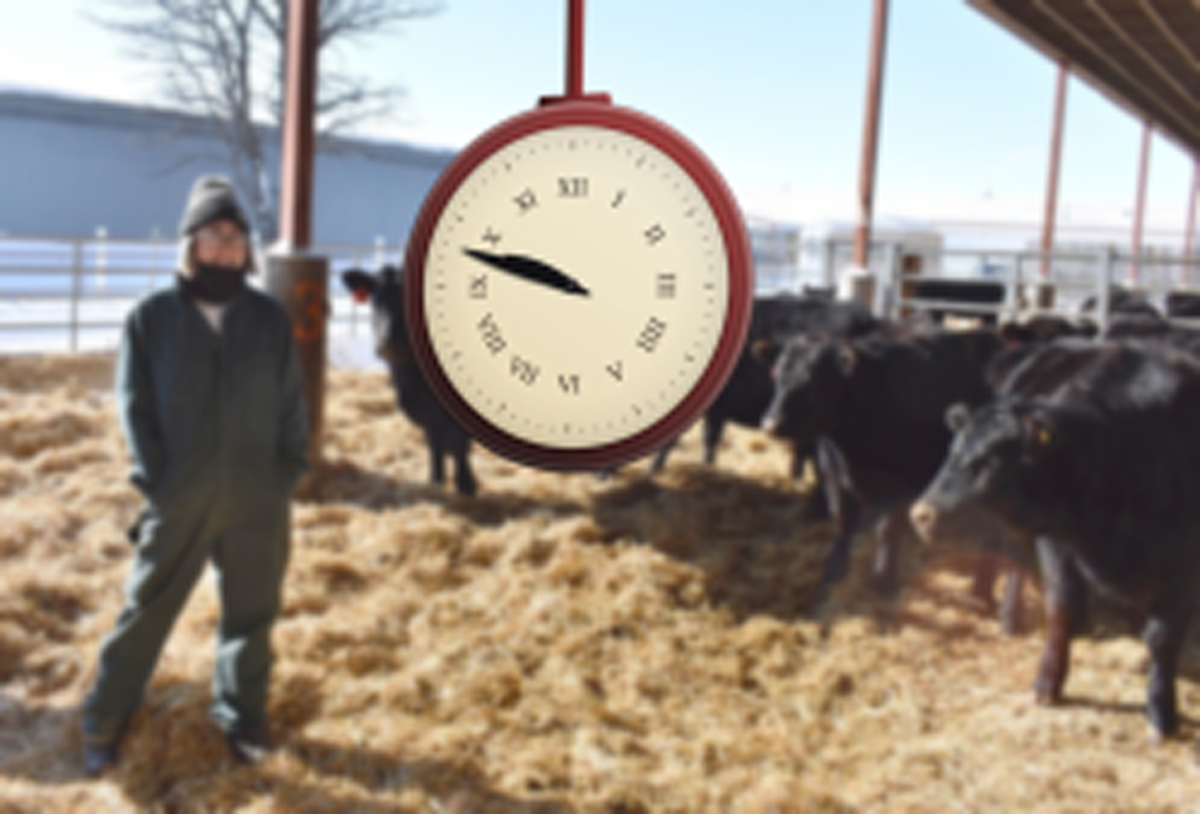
9:48
